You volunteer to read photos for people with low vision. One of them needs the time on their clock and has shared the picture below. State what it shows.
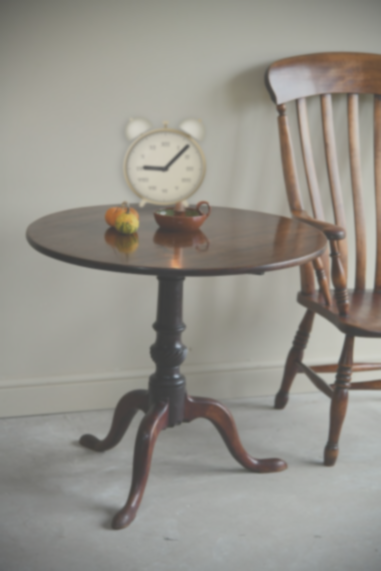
9:07
